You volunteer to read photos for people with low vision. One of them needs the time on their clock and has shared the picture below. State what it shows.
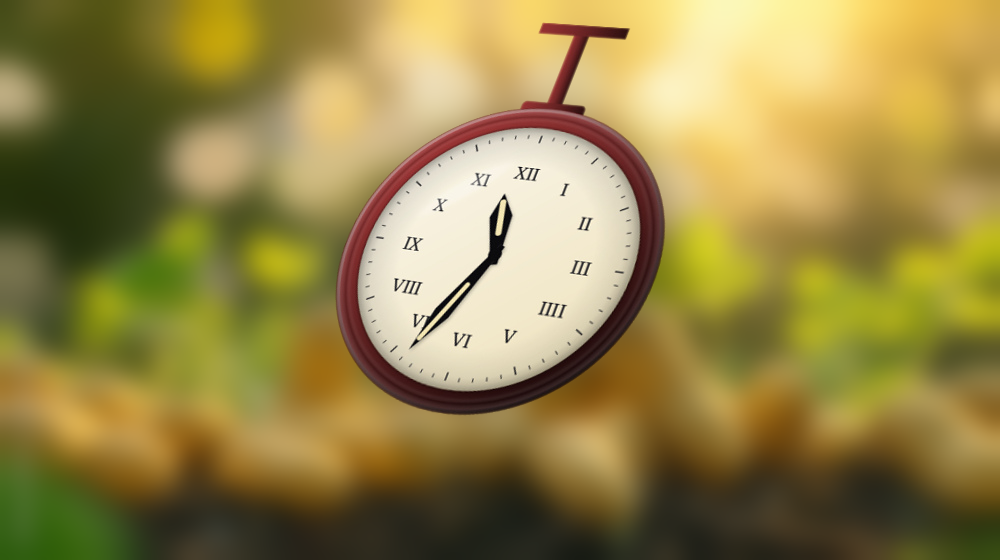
11:34
